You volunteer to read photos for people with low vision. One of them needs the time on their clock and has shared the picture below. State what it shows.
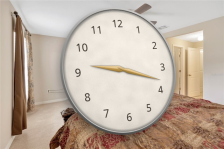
9:18
